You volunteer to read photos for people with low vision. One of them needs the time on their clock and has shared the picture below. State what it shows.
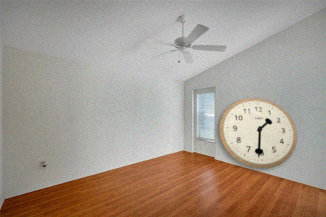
1:31
